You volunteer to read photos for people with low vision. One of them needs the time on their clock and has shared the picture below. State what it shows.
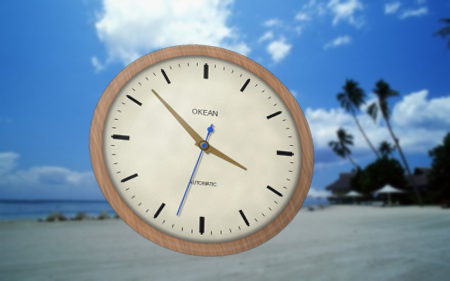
3:52:33
